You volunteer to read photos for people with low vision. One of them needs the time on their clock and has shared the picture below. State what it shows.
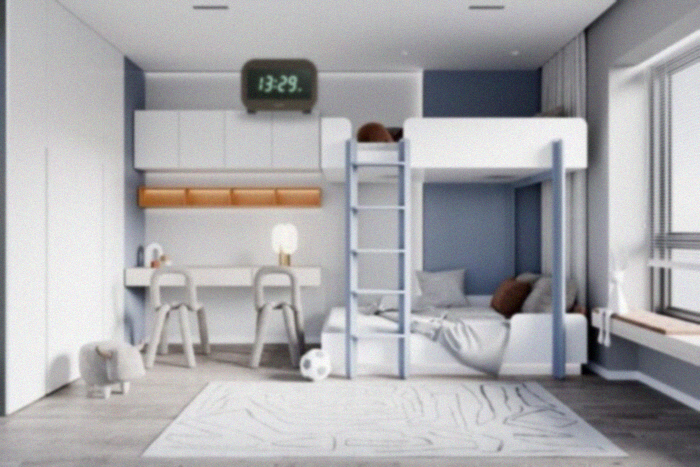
13:29
